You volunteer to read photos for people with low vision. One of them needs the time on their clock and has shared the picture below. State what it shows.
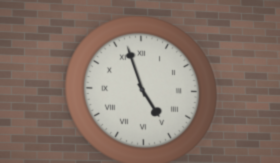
4:57
